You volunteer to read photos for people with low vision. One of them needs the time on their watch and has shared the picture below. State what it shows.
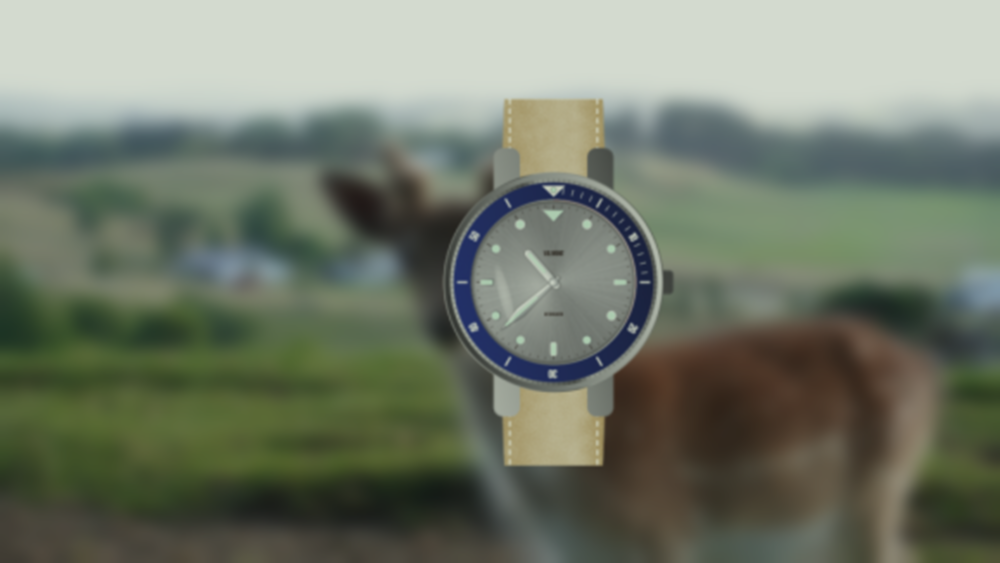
10:38
